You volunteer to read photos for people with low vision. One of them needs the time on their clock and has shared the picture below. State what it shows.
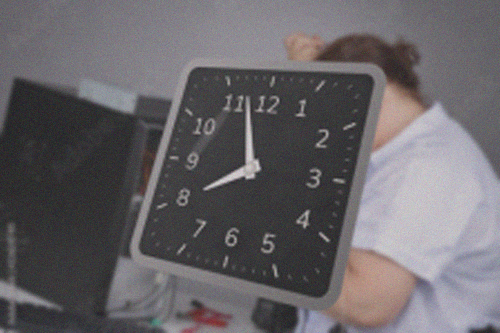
7:57
